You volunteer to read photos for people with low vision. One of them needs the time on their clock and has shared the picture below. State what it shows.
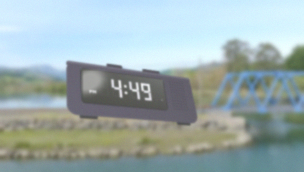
4:49
